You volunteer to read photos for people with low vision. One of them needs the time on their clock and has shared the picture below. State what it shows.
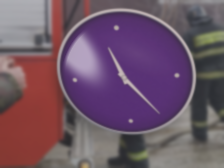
11:24
